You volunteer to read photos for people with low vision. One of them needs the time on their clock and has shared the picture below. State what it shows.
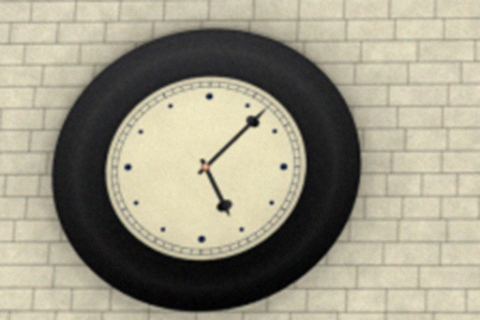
5:07
